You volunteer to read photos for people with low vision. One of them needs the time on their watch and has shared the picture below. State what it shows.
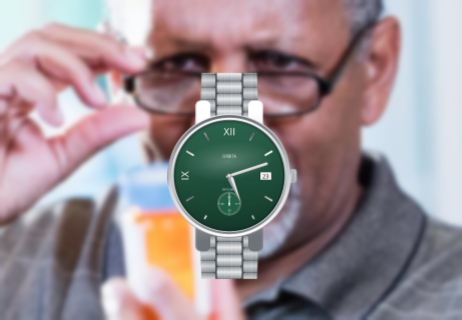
5:12
